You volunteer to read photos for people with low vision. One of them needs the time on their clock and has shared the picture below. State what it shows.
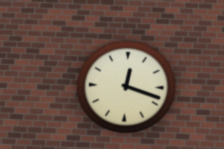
12:18
